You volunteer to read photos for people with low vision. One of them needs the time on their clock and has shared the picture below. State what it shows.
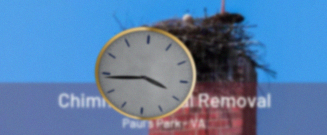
3:44
